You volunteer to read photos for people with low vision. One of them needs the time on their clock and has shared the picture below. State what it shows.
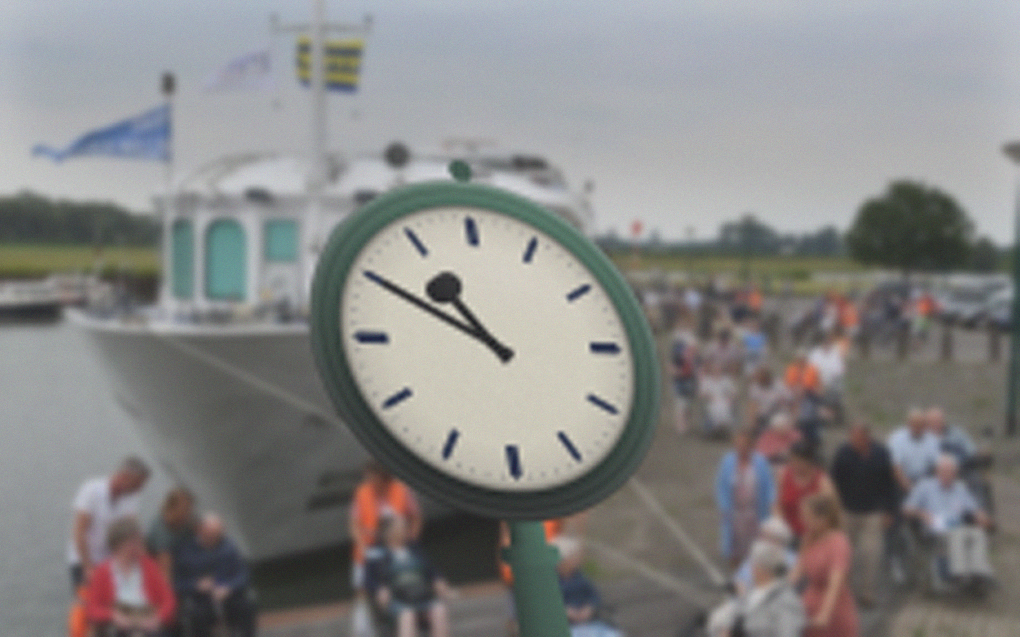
10:50
